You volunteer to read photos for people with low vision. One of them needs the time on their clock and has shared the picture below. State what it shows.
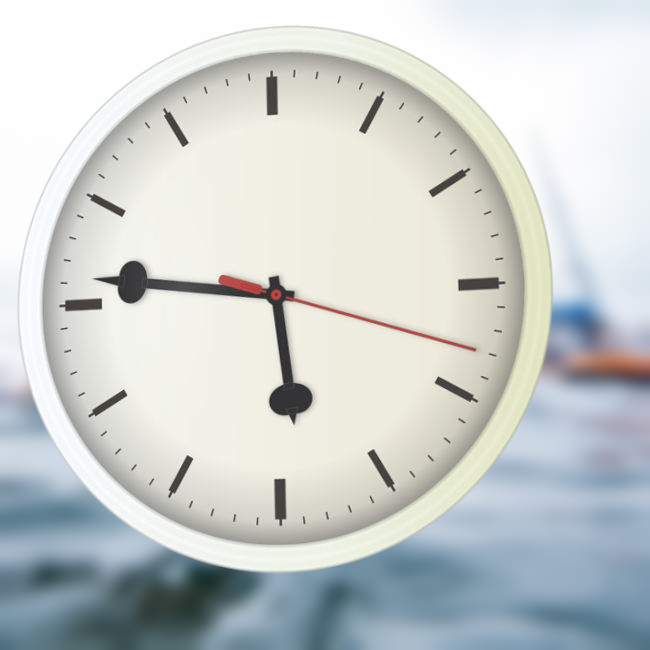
5:46:18
